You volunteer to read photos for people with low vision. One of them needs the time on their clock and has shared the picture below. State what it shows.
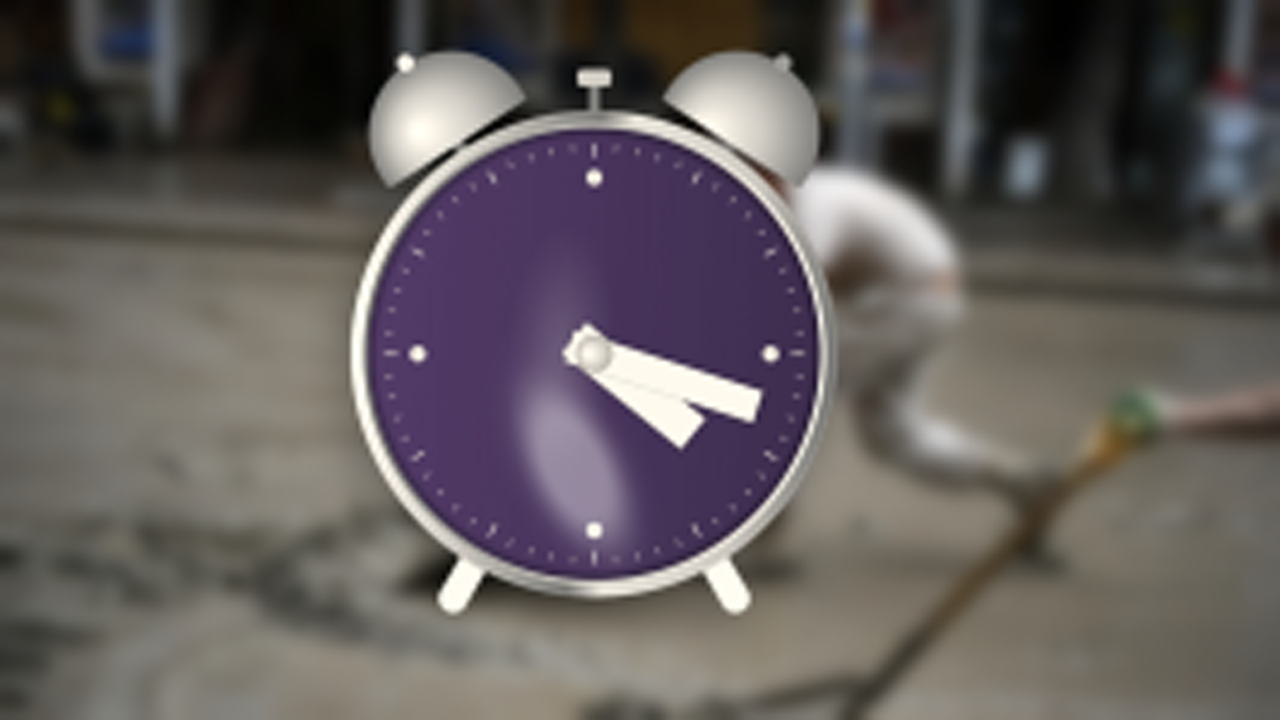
4:18
